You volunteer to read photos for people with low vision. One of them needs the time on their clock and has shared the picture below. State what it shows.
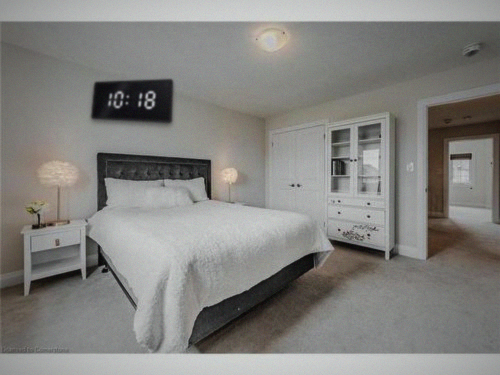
10:18
